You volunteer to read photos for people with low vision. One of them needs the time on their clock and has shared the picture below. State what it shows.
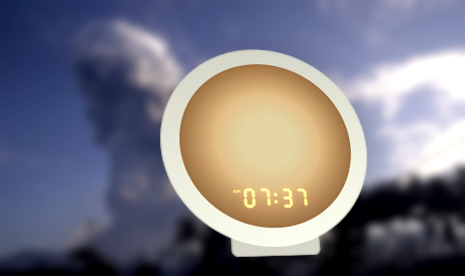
7:37
